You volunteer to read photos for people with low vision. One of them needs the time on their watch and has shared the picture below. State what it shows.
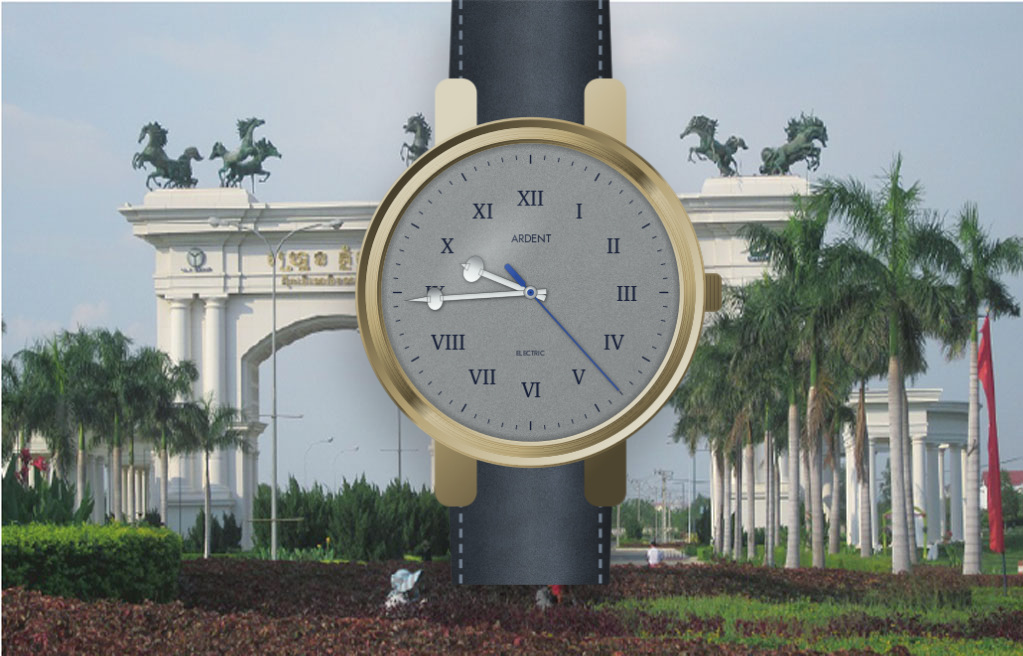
9:44:23
